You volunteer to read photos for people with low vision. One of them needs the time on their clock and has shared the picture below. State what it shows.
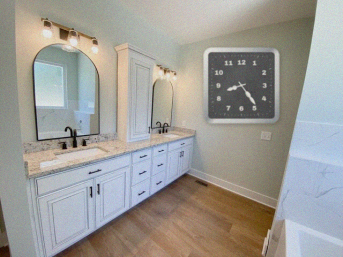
8:24
